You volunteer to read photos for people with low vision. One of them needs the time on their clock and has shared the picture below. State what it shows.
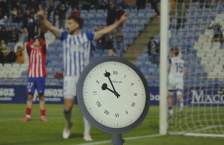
9:56
